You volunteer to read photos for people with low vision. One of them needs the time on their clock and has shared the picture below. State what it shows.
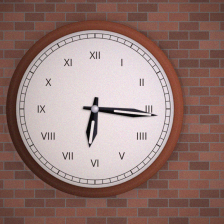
6:16
